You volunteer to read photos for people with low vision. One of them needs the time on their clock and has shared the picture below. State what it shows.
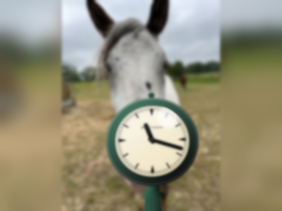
11:18
